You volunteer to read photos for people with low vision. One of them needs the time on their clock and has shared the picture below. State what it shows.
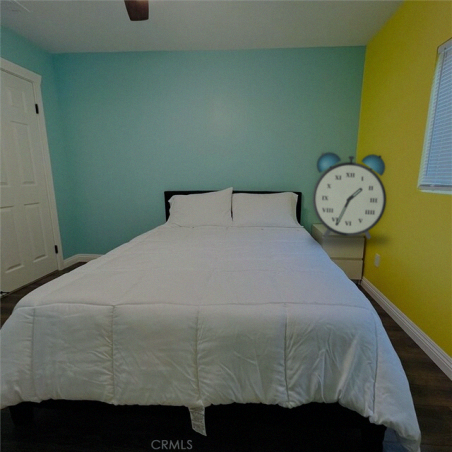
1:34
